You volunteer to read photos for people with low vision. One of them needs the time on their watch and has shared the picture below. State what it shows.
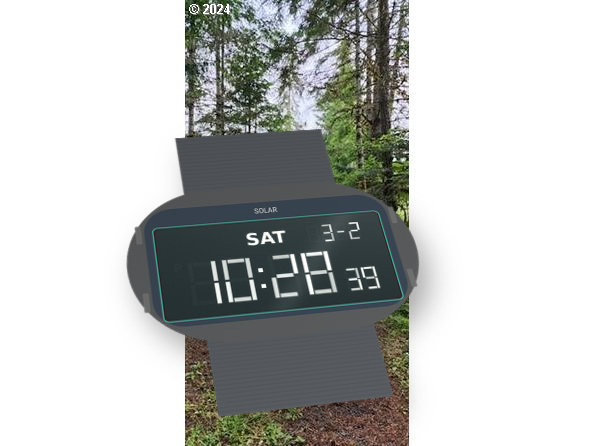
10:28:39
